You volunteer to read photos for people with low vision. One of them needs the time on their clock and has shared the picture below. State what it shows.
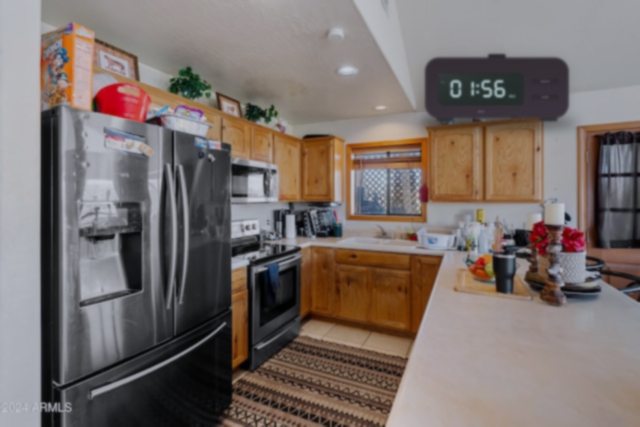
1:56
